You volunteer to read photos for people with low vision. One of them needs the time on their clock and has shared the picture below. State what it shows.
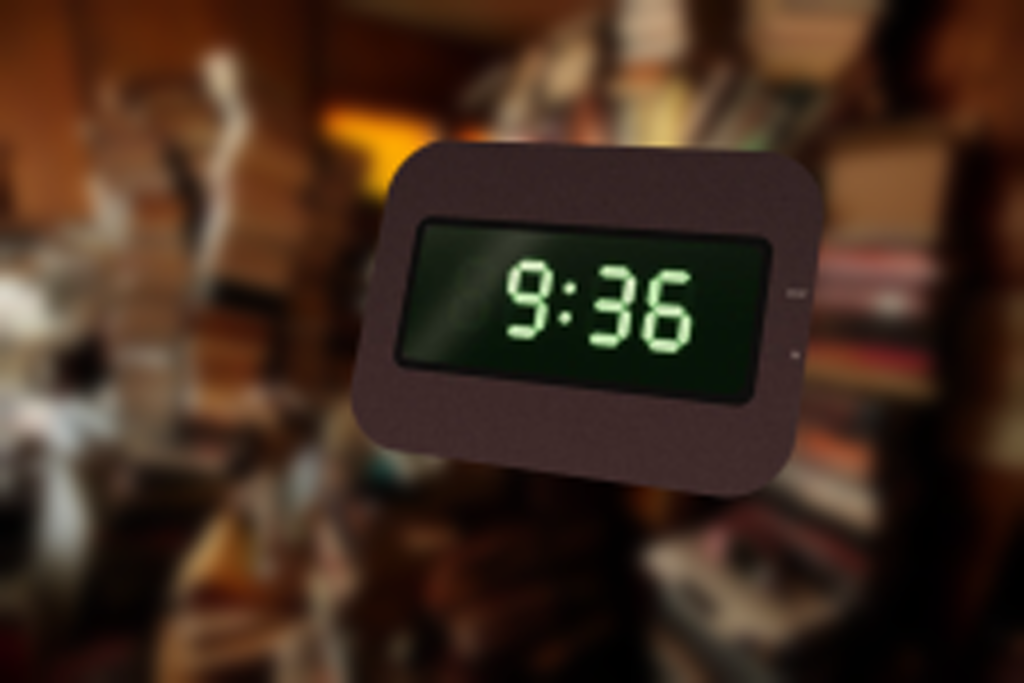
9:36
